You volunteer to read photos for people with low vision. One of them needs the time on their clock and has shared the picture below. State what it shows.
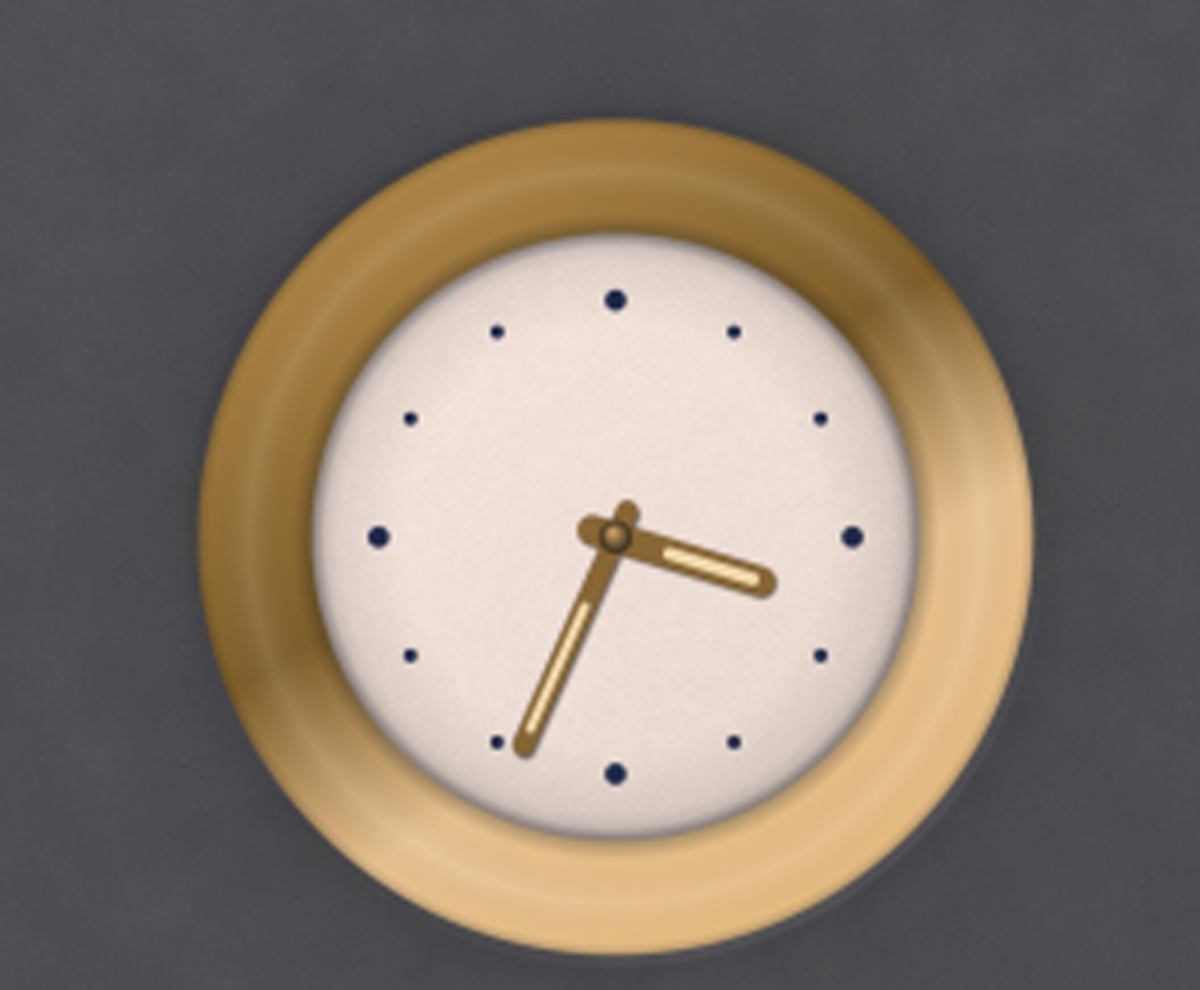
3:34
